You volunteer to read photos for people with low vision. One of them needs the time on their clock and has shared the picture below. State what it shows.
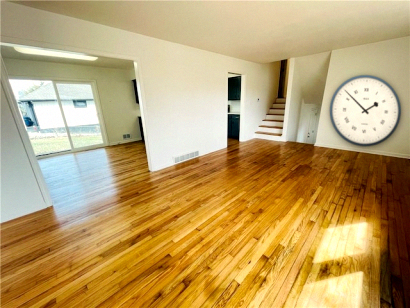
1:52
